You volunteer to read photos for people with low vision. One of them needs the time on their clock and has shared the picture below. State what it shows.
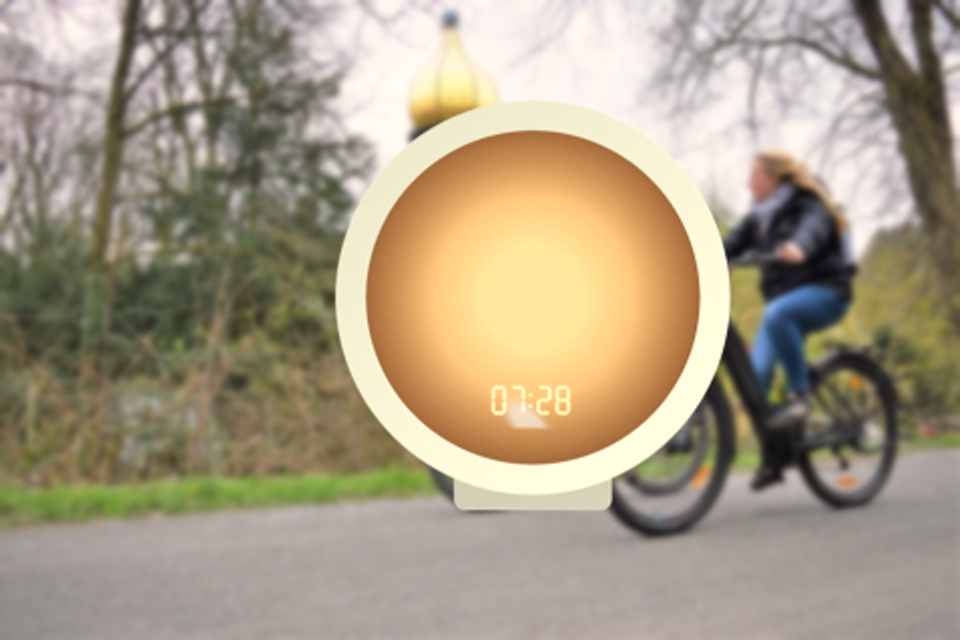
7:28
